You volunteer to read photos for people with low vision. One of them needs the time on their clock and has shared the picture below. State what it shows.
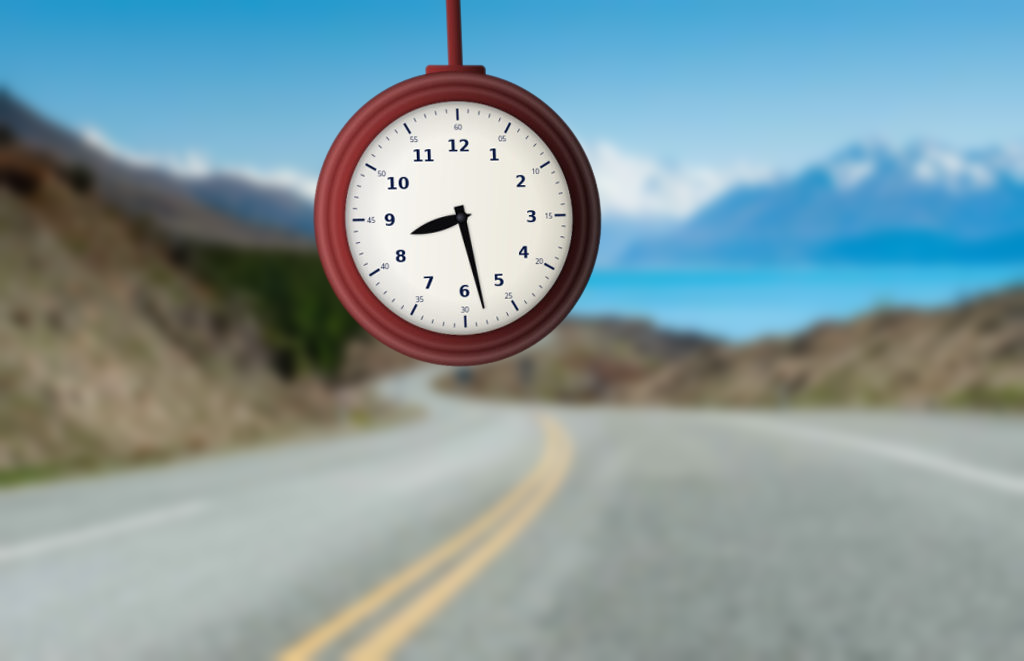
8:28
